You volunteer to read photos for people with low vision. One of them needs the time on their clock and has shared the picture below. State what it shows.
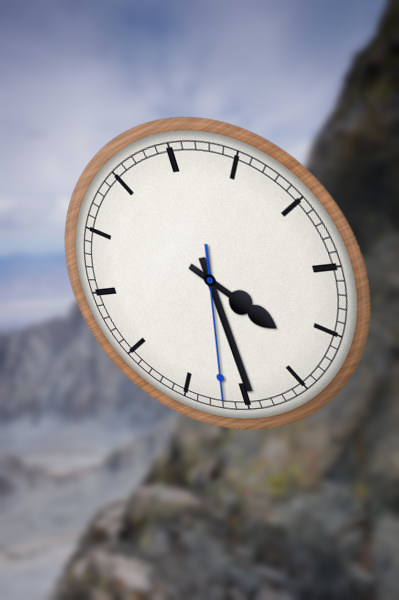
4:29:32
